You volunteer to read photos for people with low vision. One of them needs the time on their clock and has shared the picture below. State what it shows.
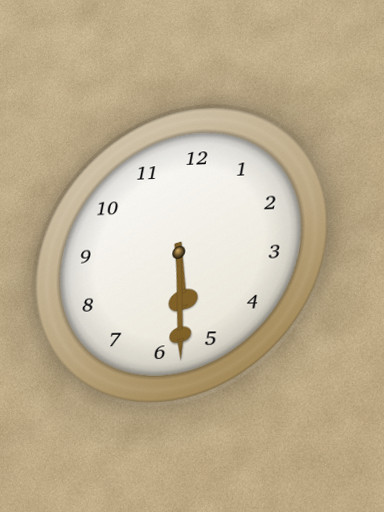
5:28
